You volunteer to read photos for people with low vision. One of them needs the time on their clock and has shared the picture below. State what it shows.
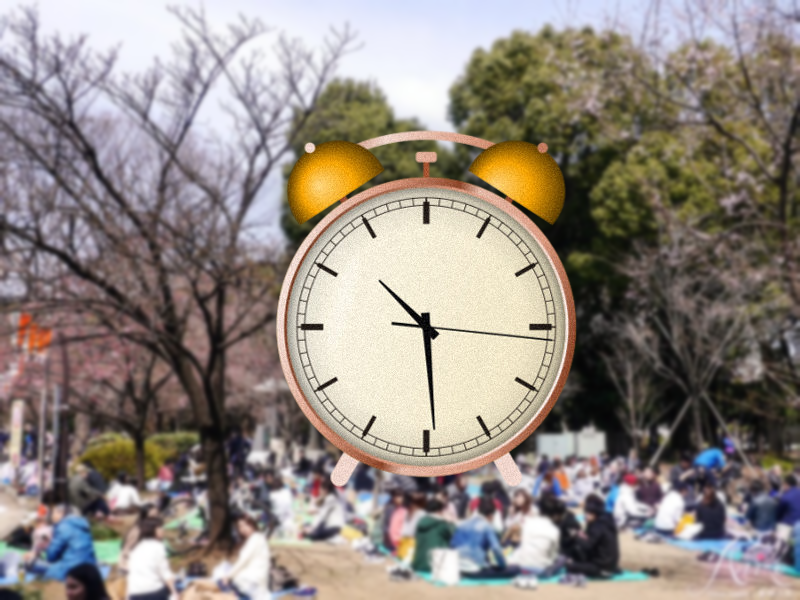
10:29:16
